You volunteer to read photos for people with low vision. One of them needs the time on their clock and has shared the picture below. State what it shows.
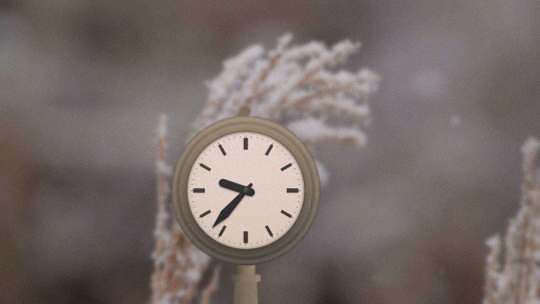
9:37
